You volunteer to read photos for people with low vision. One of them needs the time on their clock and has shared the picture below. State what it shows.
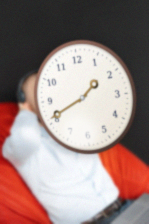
1:41
